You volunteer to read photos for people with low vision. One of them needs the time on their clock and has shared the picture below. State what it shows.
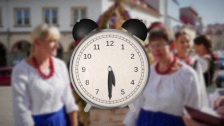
5:30
